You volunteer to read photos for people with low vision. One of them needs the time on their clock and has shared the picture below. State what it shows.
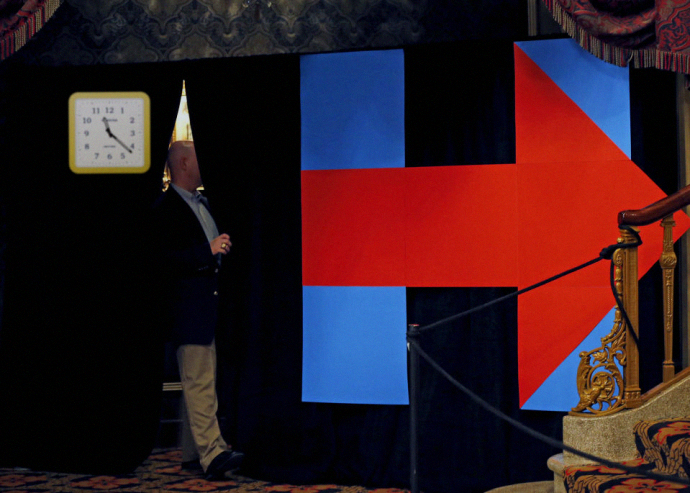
11:22
